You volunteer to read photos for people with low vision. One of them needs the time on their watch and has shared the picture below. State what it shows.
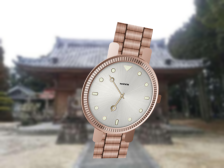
6:53
